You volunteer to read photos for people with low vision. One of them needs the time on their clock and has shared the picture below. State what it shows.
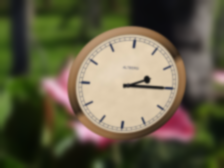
2:15
